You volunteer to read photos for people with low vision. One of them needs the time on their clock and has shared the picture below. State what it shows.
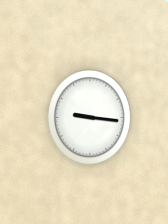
9:16
